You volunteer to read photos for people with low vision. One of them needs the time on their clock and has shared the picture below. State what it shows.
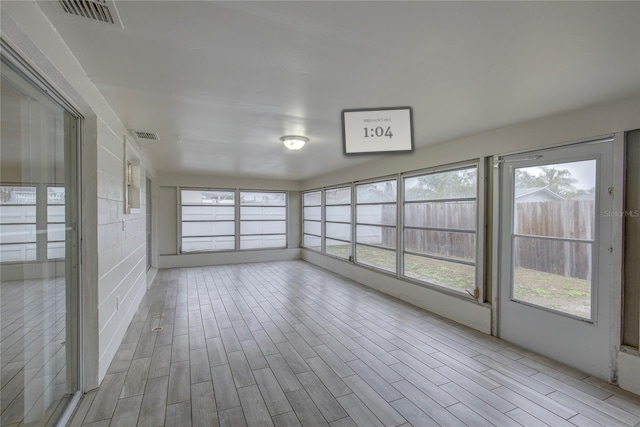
1:04
